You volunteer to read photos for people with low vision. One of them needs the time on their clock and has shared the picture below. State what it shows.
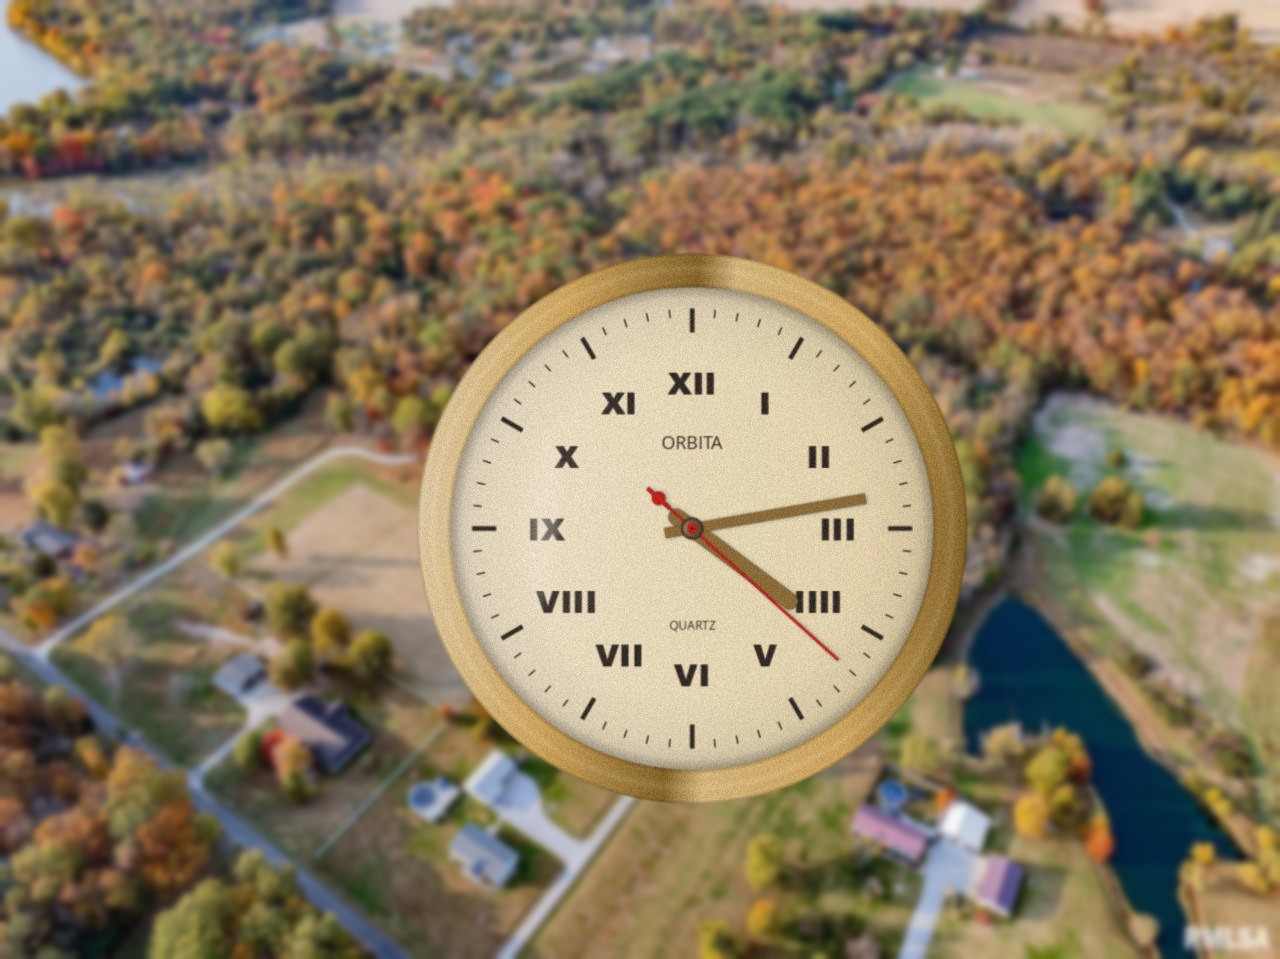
4:13:22
